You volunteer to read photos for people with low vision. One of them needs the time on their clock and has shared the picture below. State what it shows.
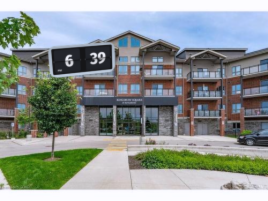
6:39
